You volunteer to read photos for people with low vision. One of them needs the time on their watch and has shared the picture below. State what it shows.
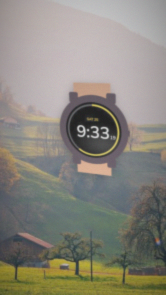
9:33
